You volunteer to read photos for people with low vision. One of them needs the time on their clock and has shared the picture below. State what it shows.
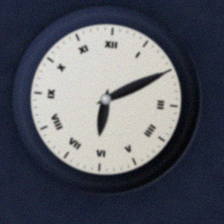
6:10
